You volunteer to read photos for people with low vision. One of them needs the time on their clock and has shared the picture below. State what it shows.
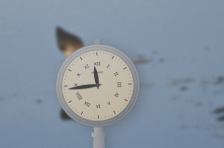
11:44
